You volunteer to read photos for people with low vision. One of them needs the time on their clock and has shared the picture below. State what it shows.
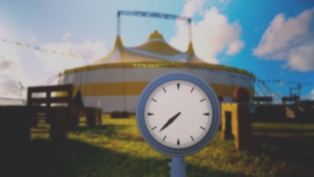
7:38
